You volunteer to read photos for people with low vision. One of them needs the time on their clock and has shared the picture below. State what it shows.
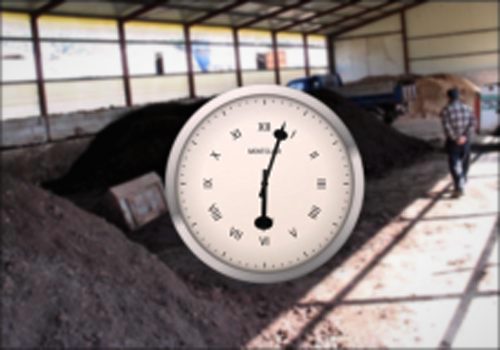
6:03
